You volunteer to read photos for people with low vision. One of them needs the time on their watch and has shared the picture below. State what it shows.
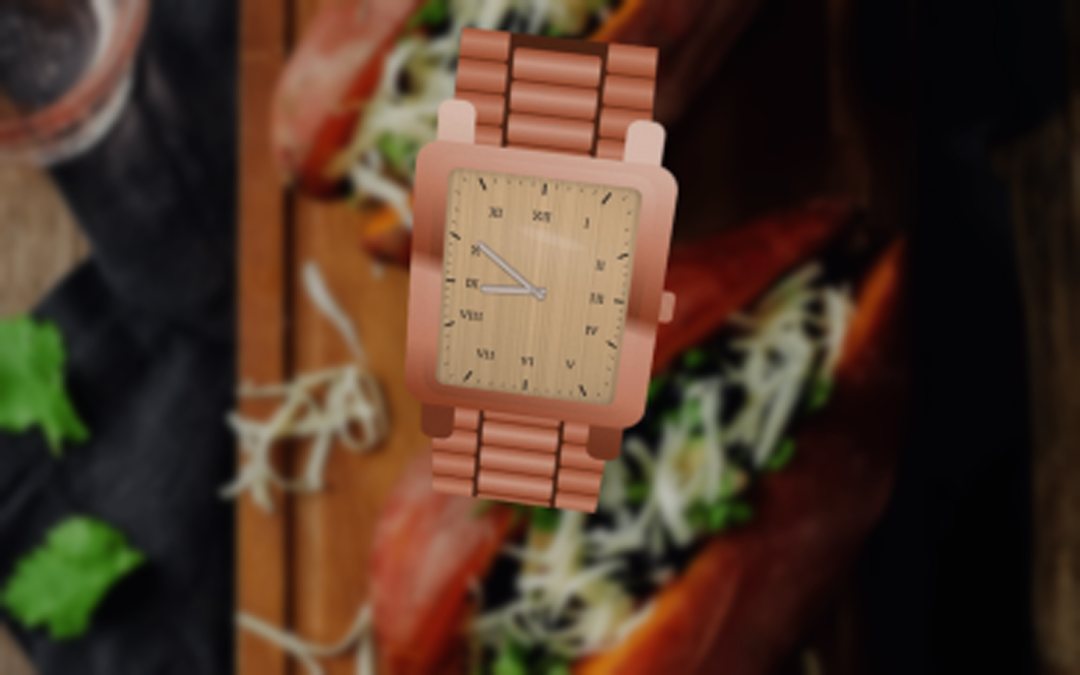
8:51
